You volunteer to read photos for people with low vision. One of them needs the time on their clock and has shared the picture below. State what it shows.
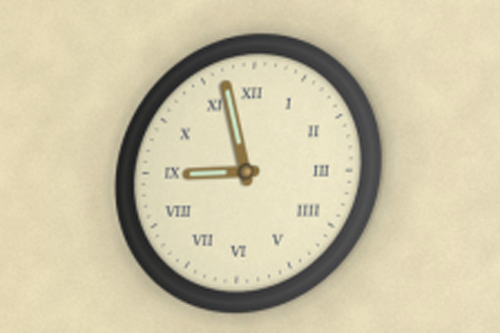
8:57
